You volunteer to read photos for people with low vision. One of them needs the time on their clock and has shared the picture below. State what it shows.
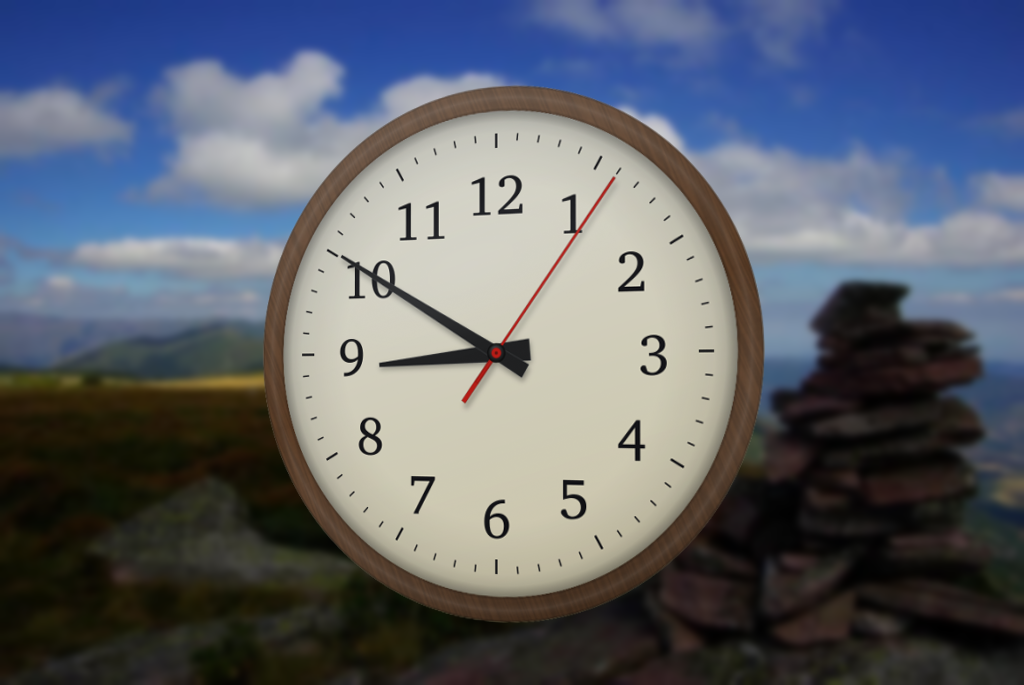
8:50:06
